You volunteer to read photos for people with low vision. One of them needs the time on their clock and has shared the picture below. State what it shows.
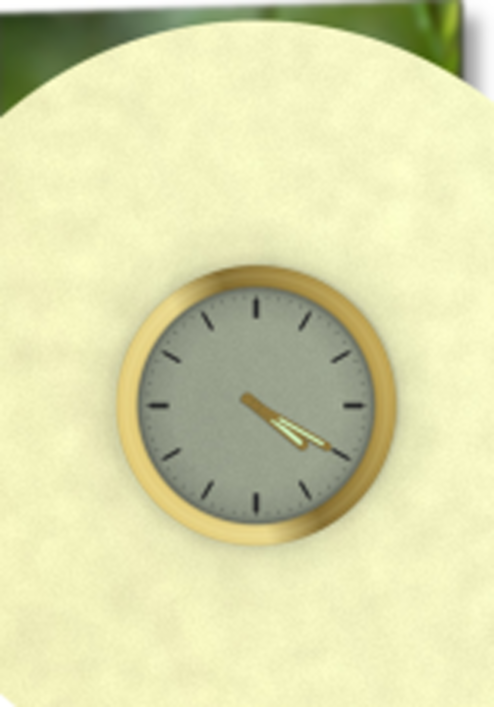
4:20
